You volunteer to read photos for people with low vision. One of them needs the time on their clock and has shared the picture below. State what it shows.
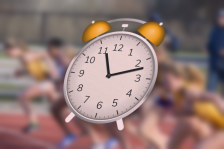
11:12
